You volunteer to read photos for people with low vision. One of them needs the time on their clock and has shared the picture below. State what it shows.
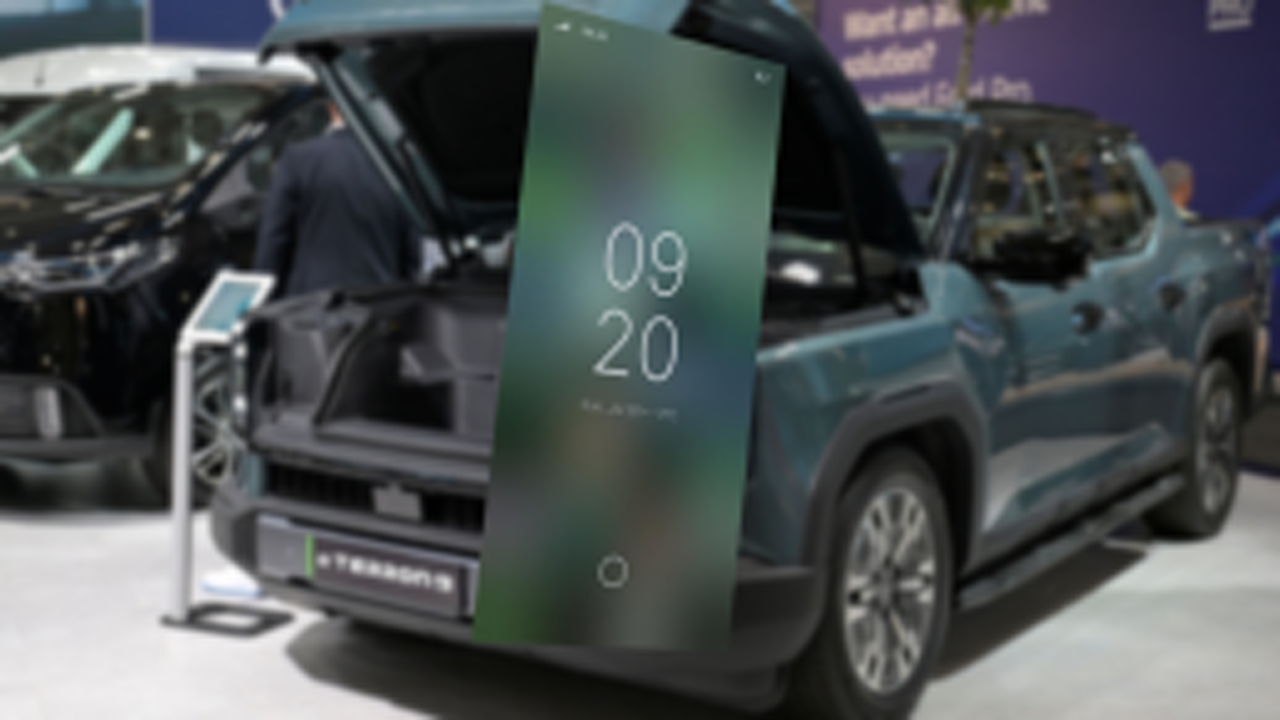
9:20
